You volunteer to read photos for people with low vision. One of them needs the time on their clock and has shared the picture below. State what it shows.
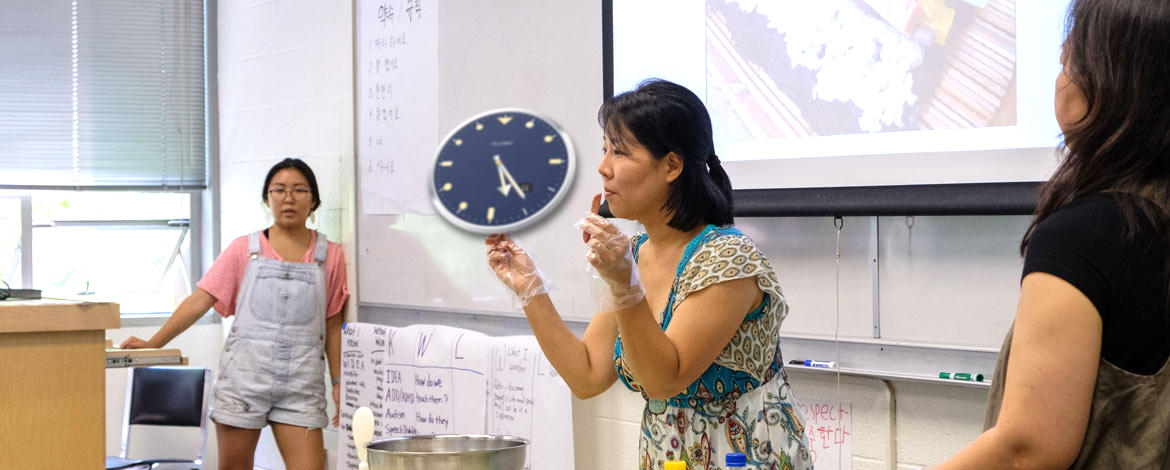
5:24
